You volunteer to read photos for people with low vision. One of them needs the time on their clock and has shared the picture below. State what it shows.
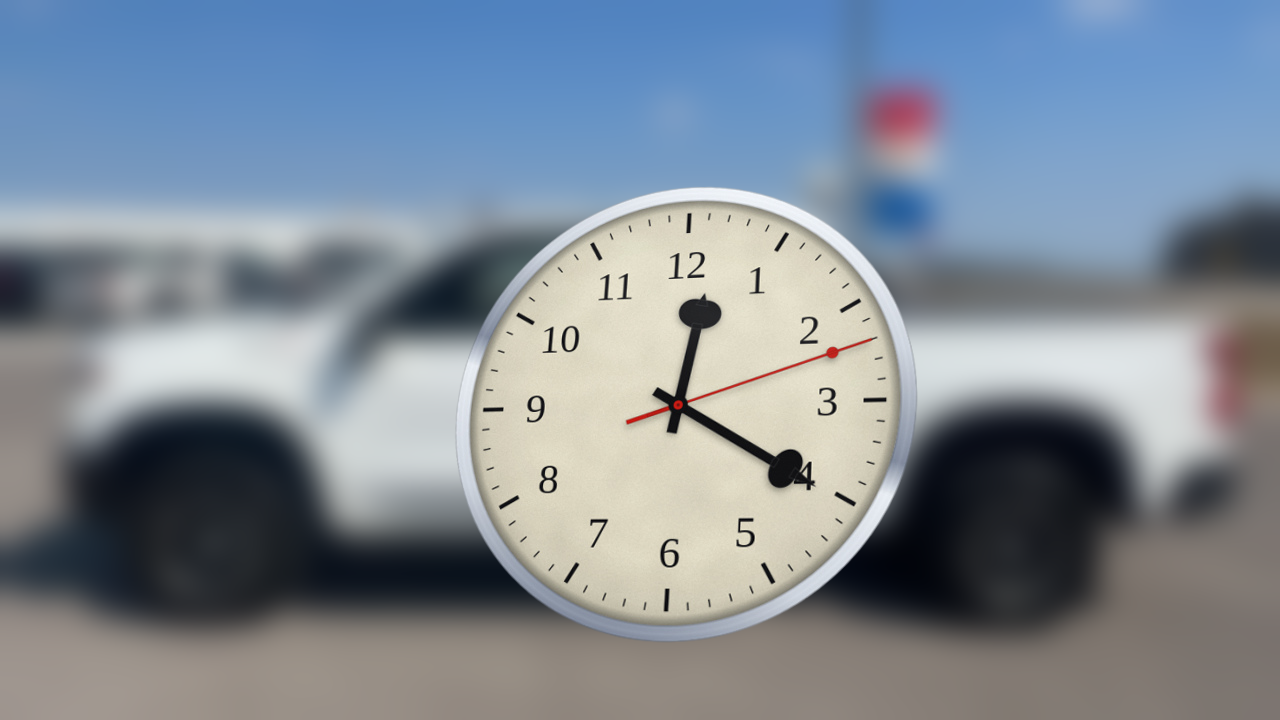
12:20:12
